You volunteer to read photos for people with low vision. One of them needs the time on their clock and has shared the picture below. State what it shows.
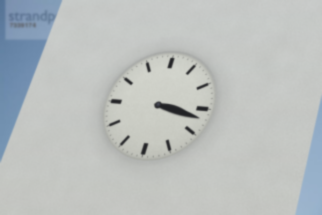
3:17
